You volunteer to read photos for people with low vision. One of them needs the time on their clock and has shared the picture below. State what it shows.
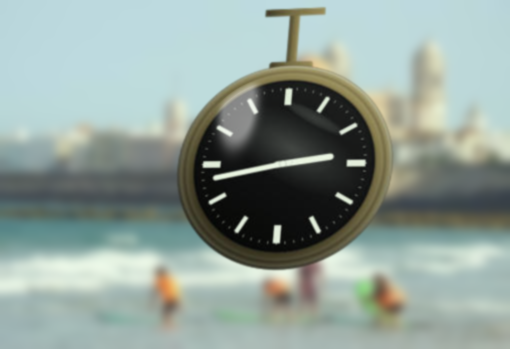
2:43
